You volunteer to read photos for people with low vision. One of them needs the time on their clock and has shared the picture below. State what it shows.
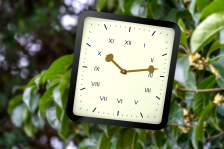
10:13
